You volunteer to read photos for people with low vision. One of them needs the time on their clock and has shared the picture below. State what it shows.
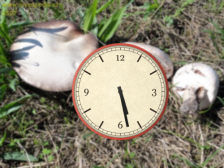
5:28
